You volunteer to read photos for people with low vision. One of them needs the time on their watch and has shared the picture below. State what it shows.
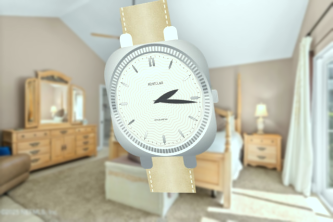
2:16
